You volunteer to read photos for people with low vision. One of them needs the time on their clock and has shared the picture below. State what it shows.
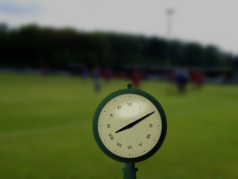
8:10
